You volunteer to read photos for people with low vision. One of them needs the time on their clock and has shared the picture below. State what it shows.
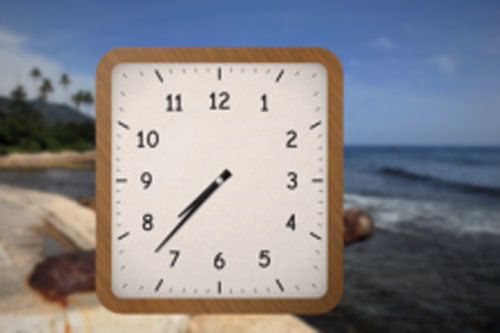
7:37
